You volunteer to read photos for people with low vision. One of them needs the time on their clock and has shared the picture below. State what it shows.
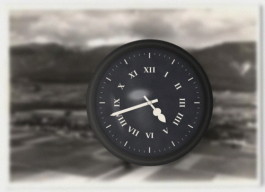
4:42
